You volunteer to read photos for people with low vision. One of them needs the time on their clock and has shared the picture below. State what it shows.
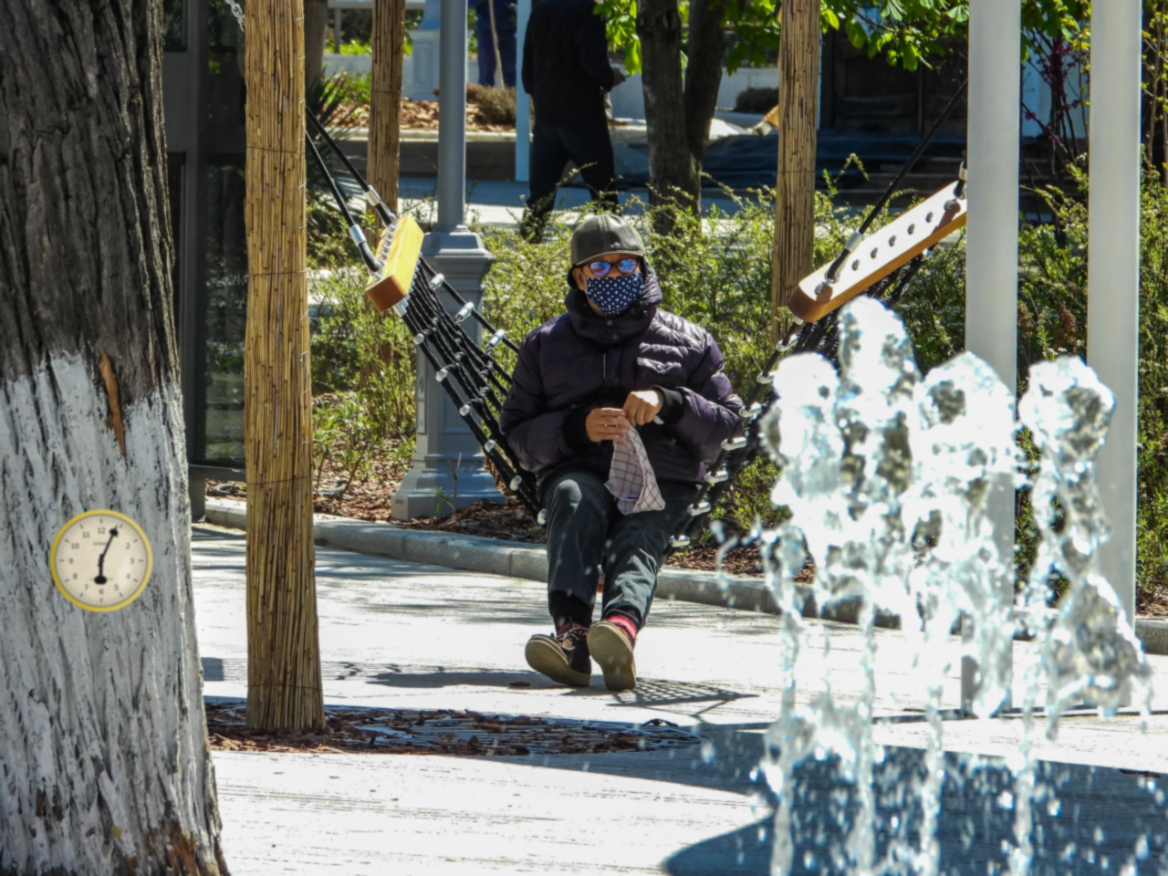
6:04
